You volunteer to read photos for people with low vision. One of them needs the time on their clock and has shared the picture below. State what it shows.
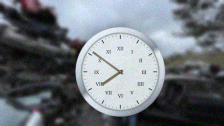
7:51
